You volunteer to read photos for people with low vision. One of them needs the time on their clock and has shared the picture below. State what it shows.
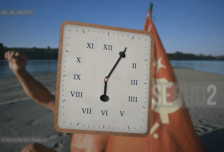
6:05
